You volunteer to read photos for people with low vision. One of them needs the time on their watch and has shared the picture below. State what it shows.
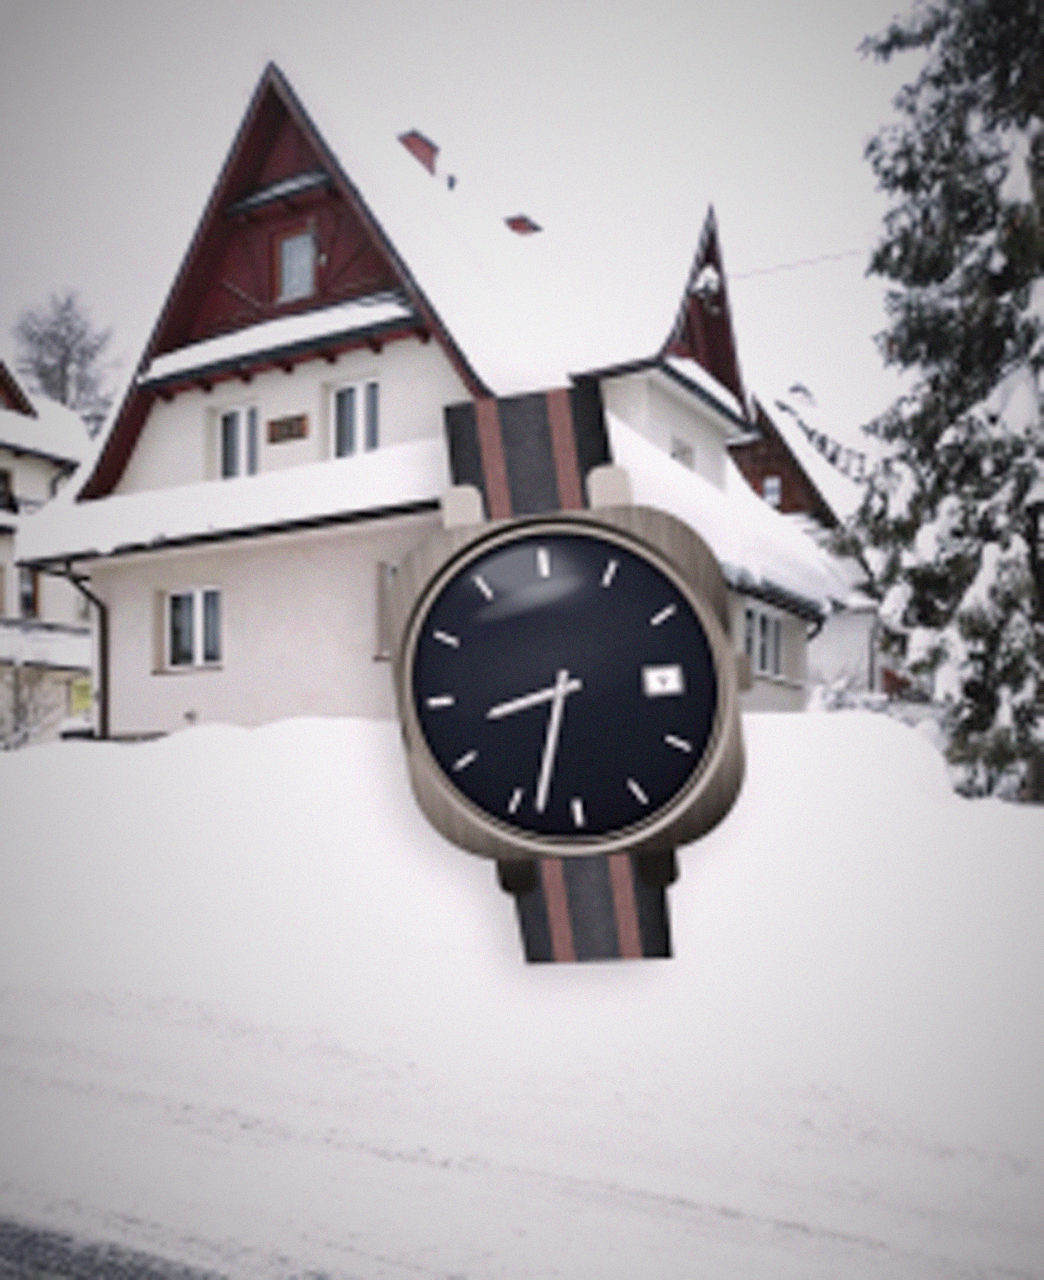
8:33
